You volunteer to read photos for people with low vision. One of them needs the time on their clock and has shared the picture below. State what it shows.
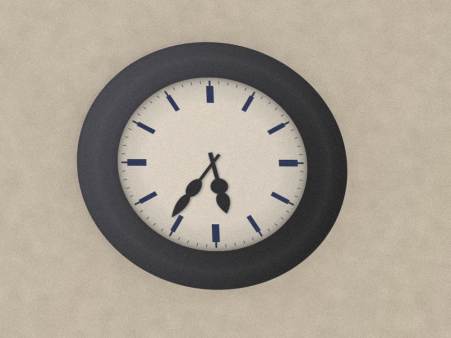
5:36
